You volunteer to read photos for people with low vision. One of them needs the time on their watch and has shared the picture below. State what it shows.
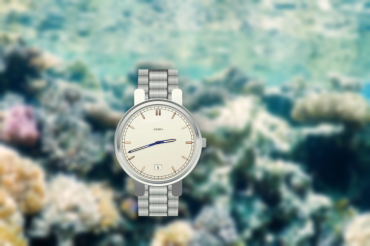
2:42
